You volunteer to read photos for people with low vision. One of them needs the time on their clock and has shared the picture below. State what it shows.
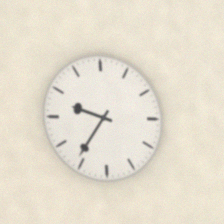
9:36
